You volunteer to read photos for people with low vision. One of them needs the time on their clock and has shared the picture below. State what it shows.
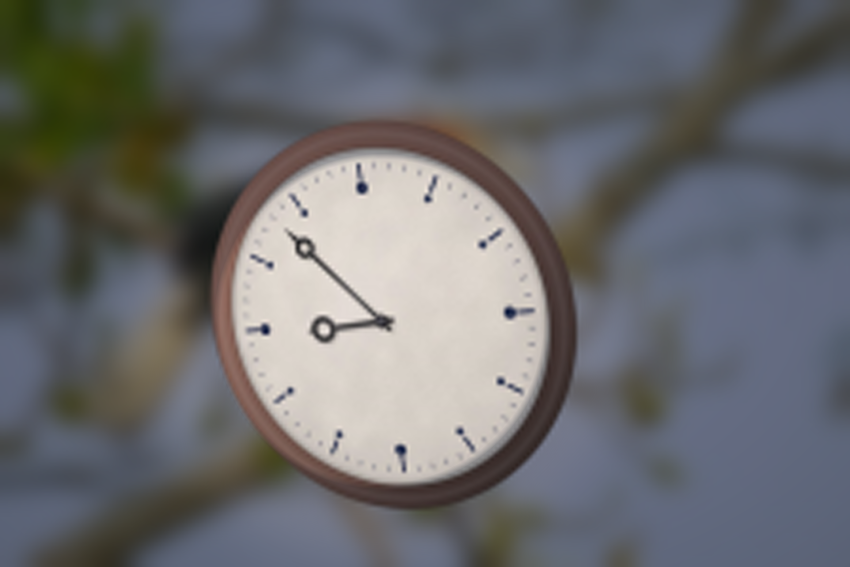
8:53
